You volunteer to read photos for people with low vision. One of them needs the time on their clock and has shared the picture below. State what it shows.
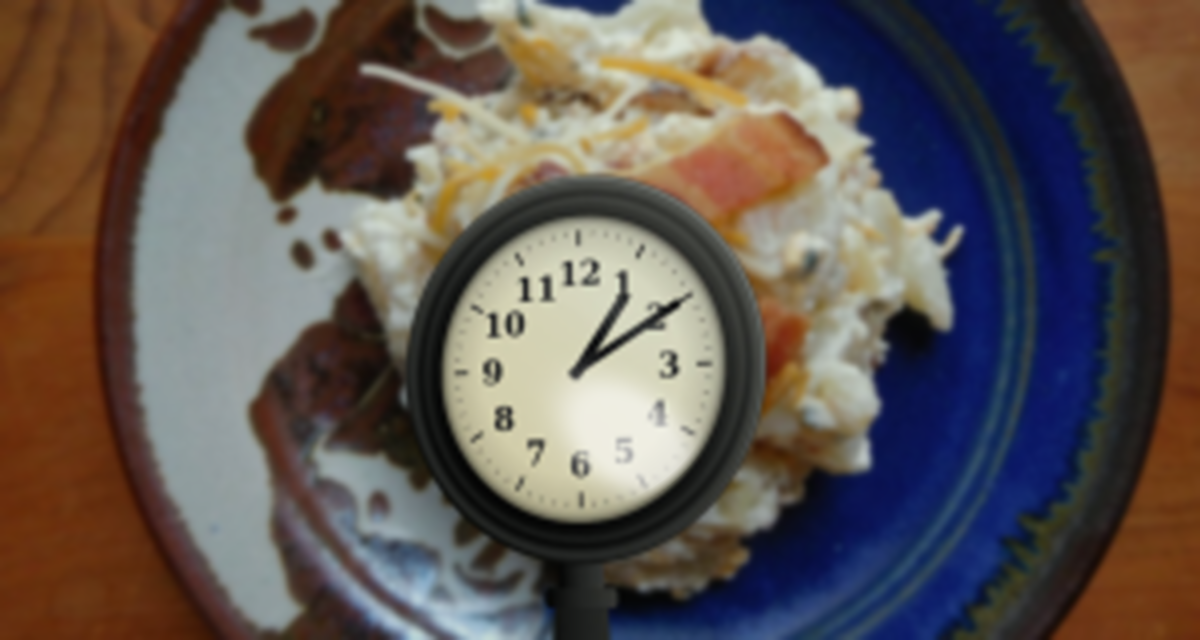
1:10
